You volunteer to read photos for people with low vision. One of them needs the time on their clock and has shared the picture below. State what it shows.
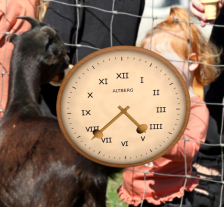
4:38
